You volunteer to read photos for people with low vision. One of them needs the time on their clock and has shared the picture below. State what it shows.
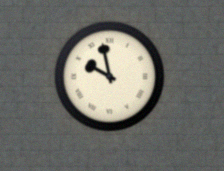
9:58
